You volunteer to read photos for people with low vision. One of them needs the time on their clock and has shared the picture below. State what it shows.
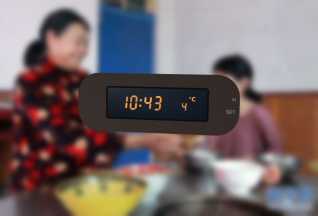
10:43
